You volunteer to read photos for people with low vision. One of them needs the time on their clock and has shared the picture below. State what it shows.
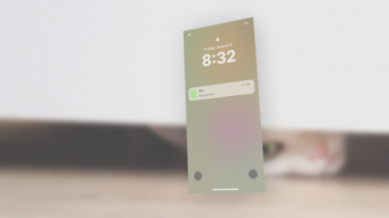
8:32
